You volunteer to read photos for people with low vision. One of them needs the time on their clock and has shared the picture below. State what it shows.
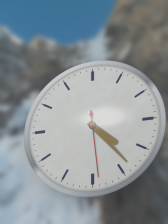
4:23:29
